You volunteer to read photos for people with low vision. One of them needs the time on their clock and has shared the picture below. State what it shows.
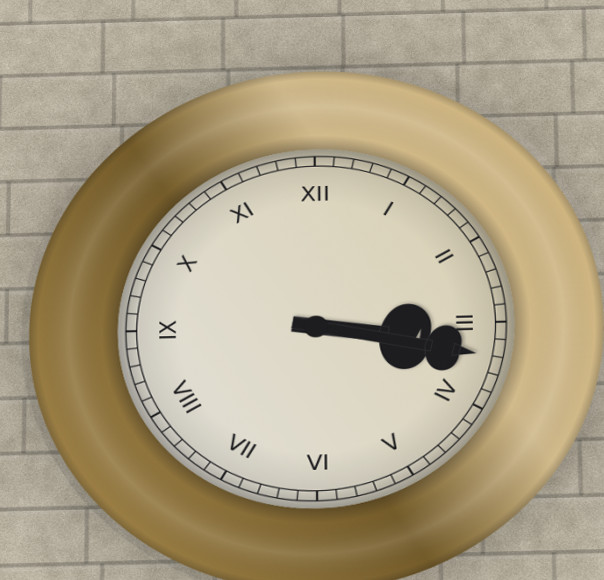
3:17
